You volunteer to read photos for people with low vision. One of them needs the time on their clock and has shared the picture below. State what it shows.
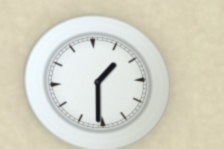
1:31
